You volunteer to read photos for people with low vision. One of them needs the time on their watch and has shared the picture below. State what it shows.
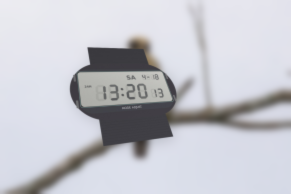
13:20:13
